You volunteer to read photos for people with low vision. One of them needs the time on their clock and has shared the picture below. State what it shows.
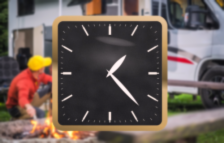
1:23
